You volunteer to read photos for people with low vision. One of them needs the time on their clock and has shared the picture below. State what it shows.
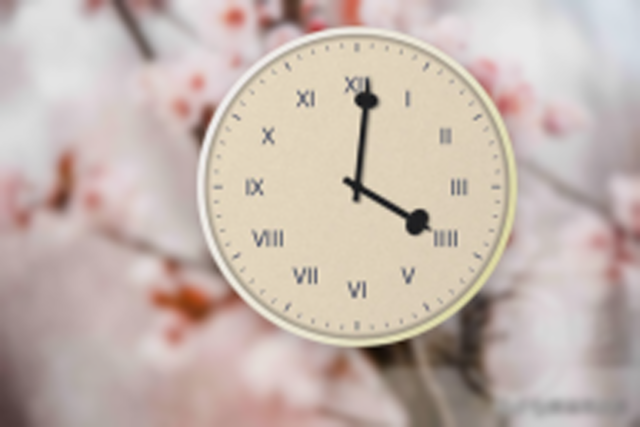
4:01
